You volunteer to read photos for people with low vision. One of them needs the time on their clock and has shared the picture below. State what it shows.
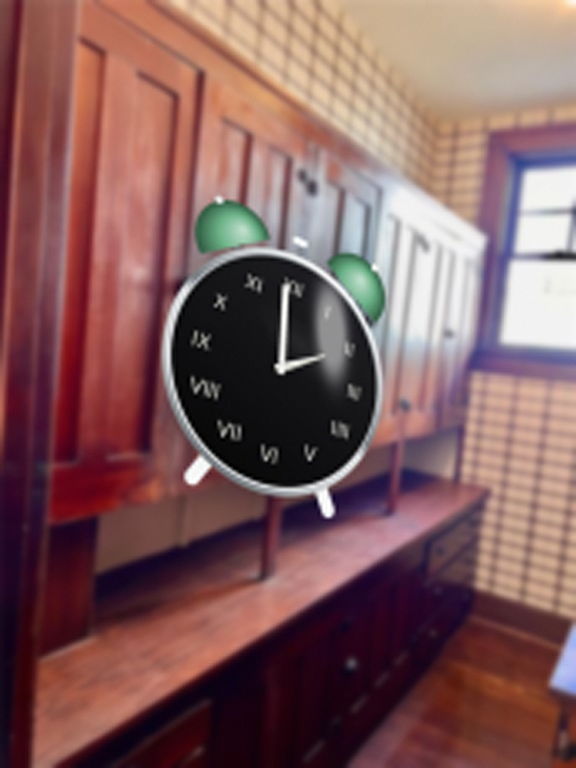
1:59
